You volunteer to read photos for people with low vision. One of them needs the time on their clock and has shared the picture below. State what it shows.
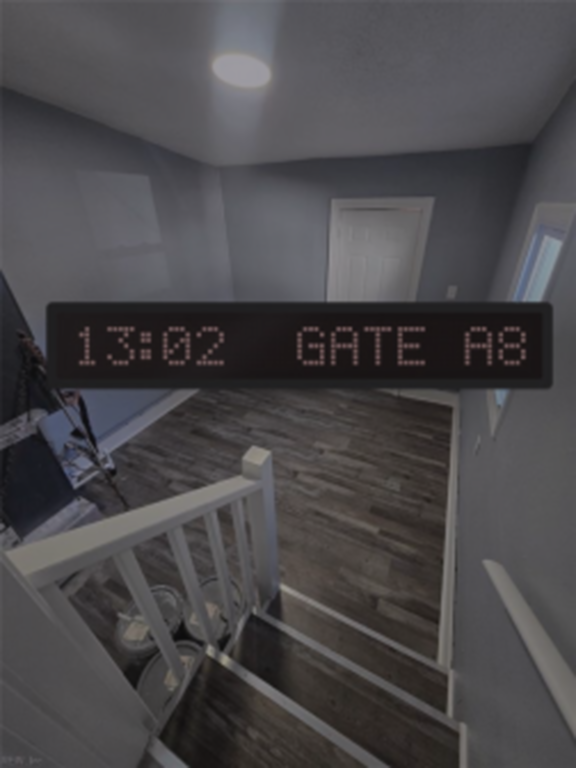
13:02
